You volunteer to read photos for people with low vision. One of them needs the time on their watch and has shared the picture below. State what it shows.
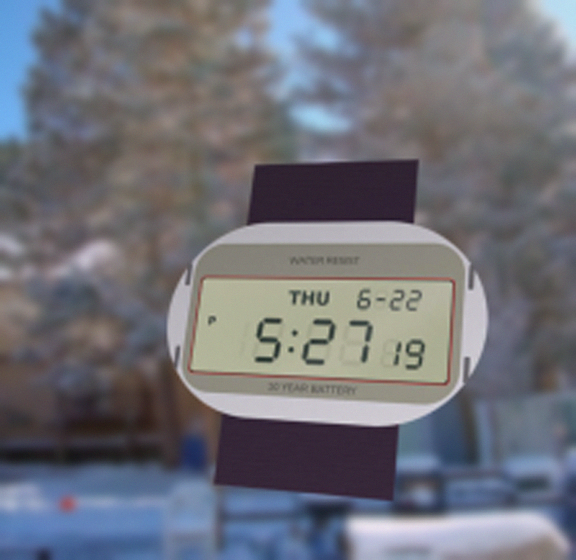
5:27:19
